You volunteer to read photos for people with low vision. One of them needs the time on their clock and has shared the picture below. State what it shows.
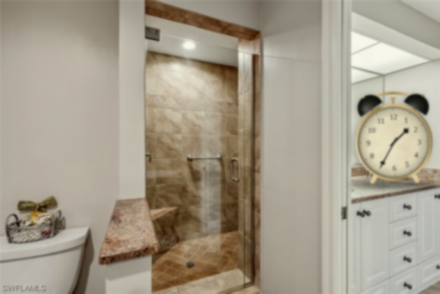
1:35
